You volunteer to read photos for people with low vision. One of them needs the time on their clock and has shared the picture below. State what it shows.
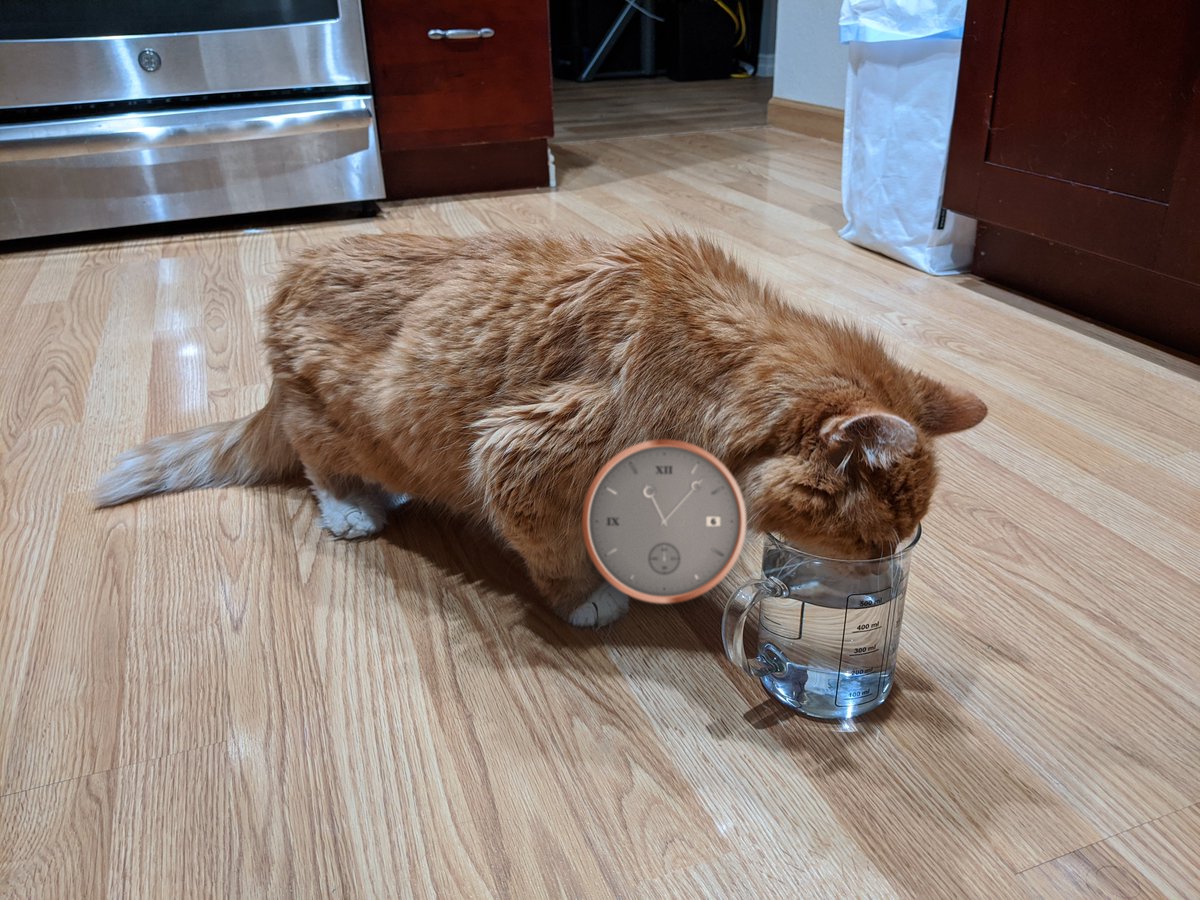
11:07
